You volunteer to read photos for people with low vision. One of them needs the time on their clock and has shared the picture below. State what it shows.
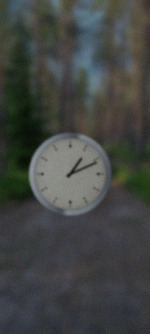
1:11
